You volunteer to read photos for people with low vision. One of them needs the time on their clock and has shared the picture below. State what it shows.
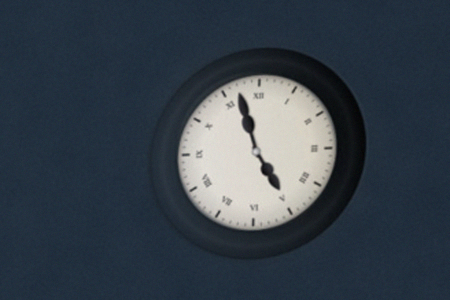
4:57
